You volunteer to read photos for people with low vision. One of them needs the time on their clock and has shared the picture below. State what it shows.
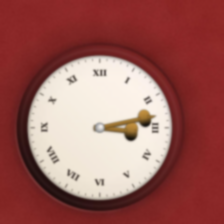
3:13
